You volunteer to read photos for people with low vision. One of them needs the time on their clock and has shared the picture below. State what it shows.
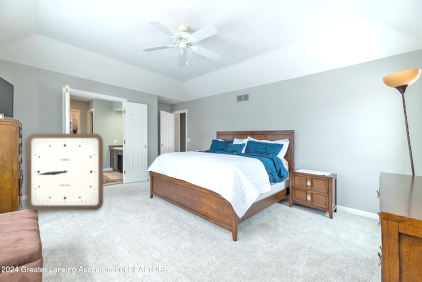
8:44
